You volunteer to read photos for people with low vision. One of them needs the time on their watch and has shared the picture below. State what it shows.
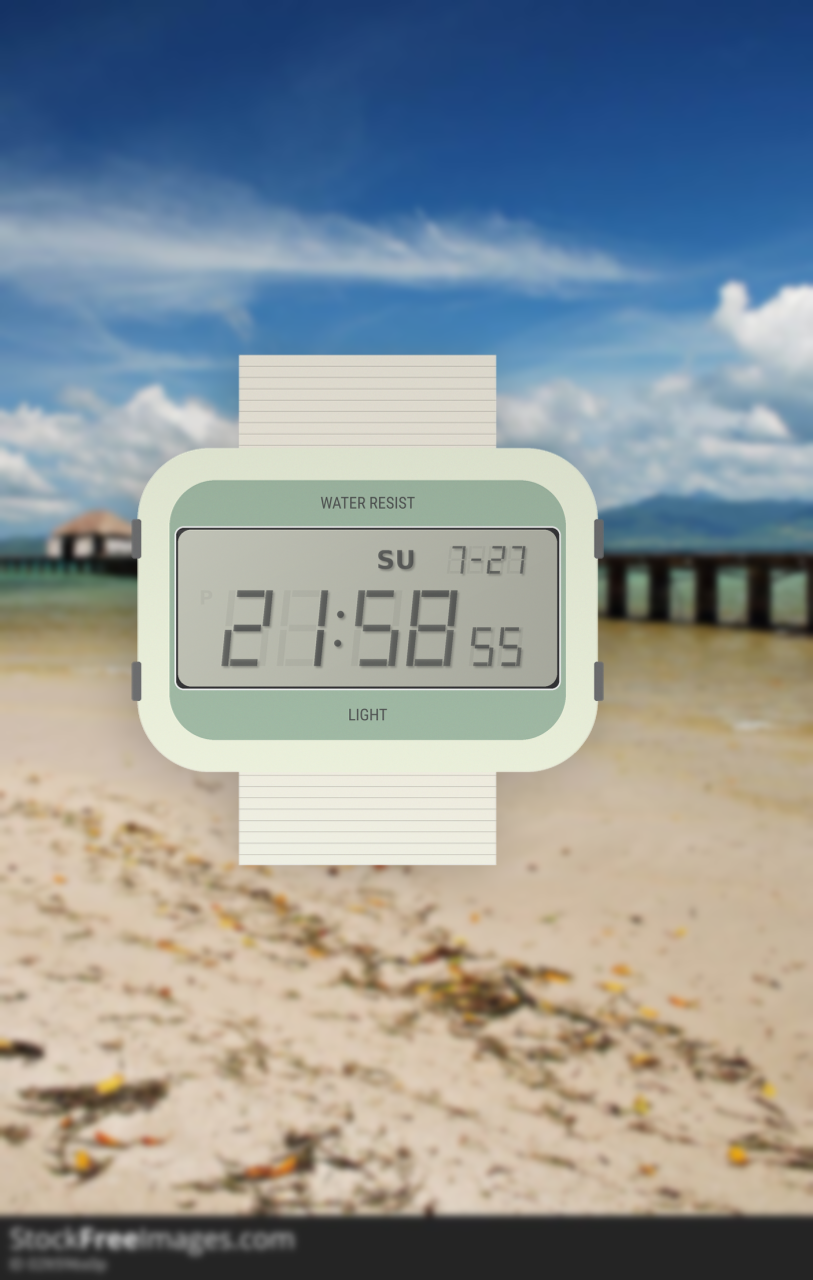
21:58:55
